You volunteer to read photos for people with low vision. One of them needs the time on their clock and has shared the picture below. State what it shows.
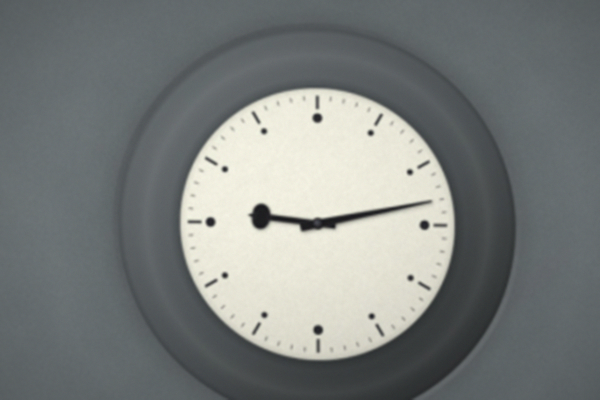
9:13
